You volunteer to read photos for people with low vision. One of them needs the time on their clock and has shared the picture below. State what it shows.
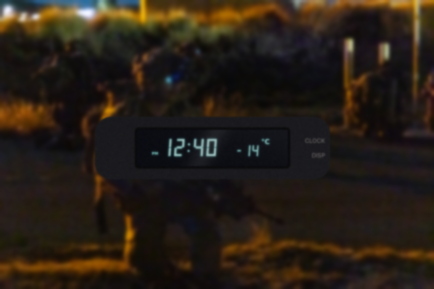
12:40
